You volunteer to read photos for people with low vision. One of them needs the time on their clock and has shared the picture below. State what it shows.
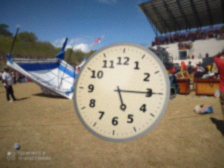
5:15
